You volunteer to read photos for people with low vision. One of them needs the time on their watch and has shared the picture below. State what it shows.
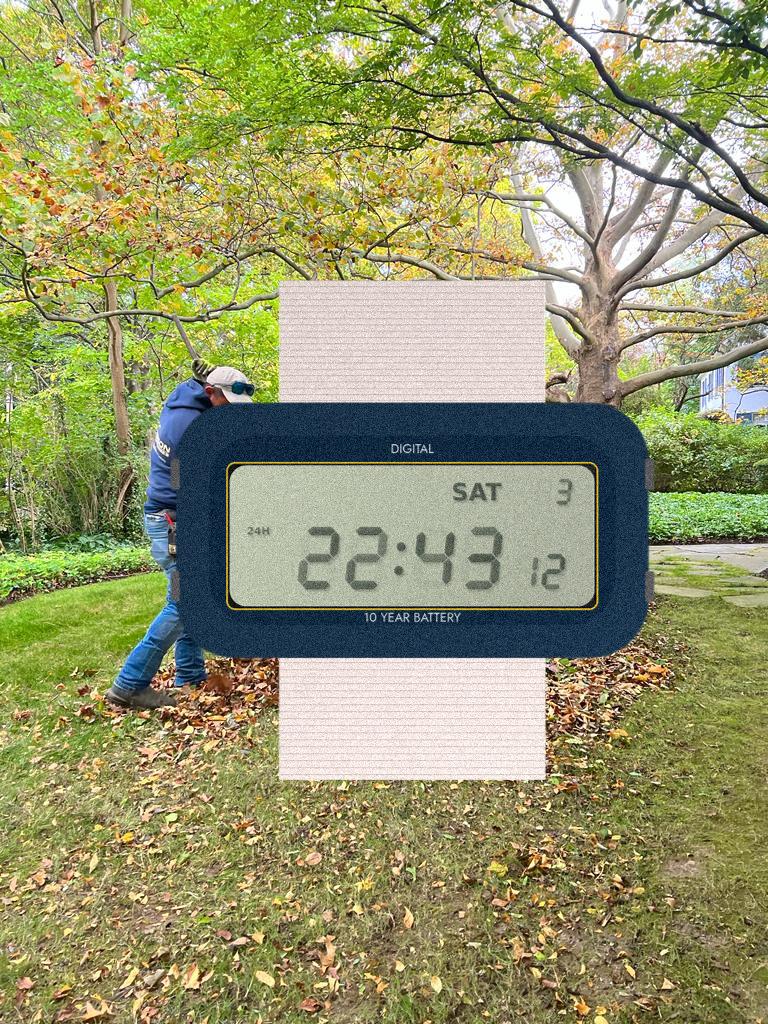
22:43:12
